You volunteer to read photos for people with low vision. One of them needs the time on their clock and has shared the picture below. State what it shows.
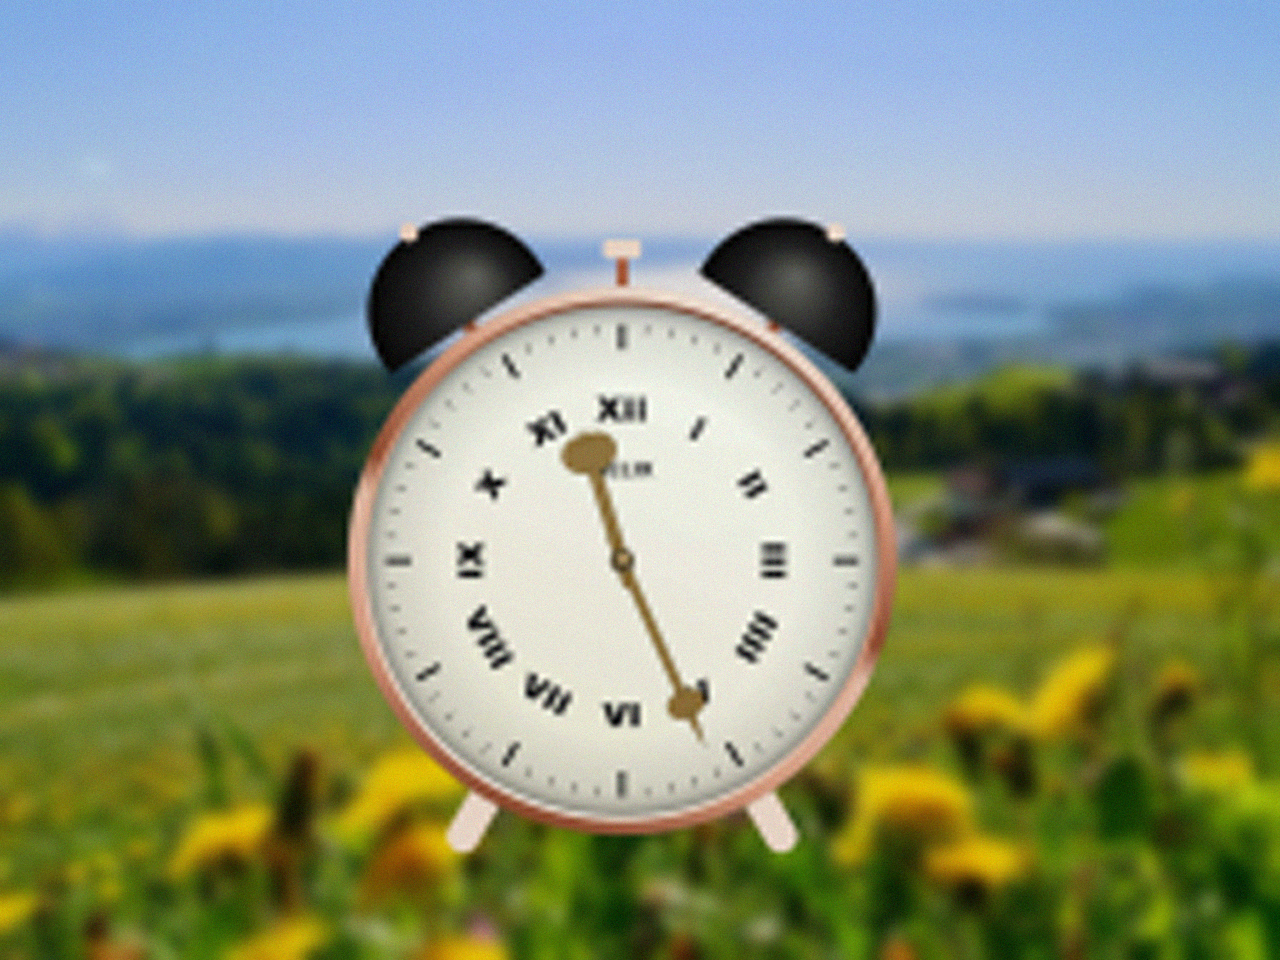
11:26
